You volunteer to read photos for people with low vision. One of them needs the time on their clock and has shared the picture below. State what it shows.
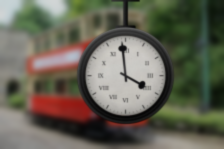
3:59
